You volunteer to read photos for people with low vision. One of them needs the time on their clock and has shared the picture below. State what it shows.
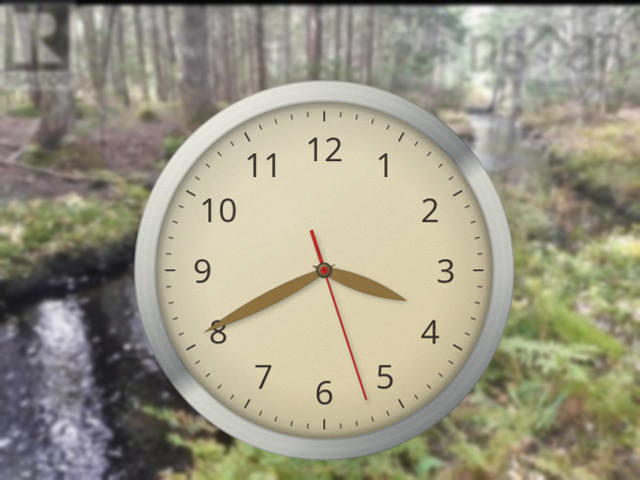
3:40:27
